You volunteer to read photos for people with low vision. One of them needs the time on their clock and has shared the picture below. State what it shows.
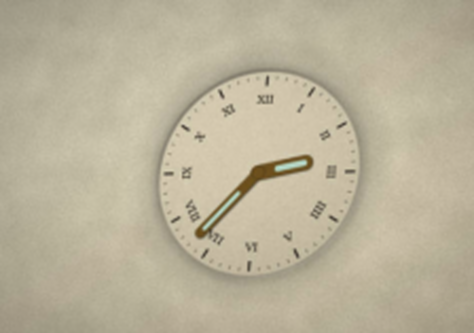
2:37
